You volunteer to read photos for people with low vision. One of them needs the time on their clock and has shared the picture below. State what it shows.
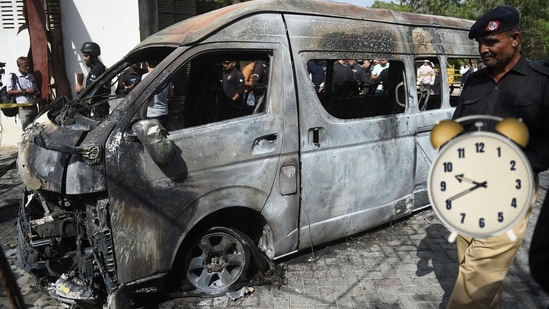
9:41
